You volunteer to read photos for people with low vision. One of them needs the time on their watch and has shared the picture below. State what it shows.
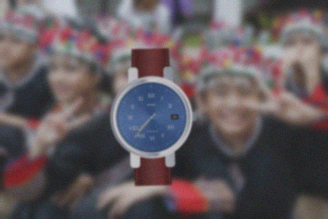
7:37
